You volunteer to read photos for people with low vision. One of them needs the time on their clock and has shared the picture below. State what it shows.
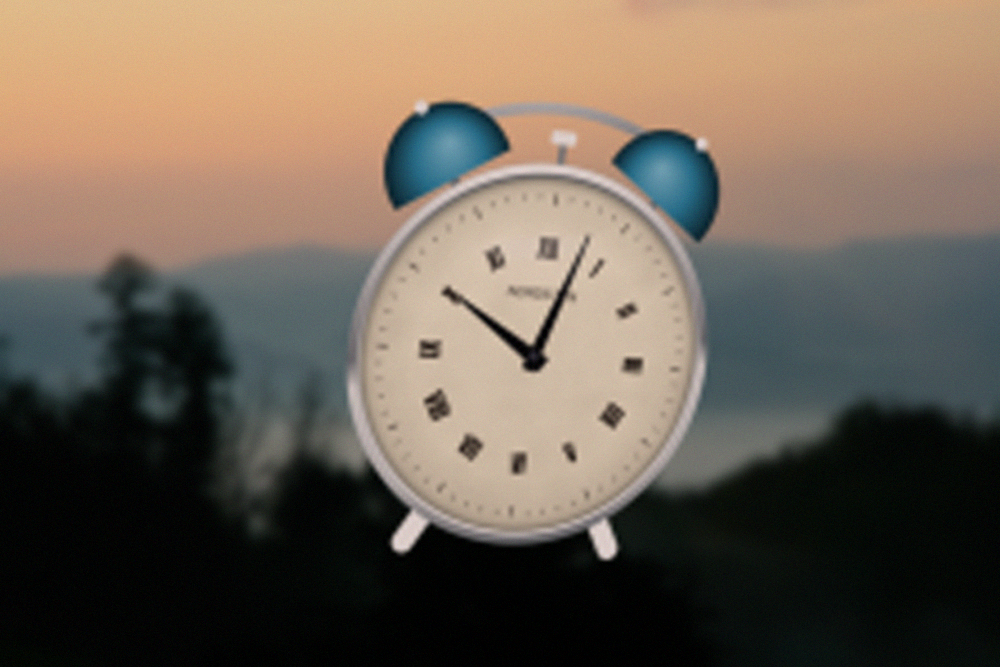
10:03
